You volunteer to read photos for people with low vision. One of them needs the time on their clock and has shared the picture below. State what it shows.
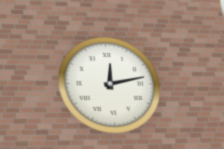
12:13
